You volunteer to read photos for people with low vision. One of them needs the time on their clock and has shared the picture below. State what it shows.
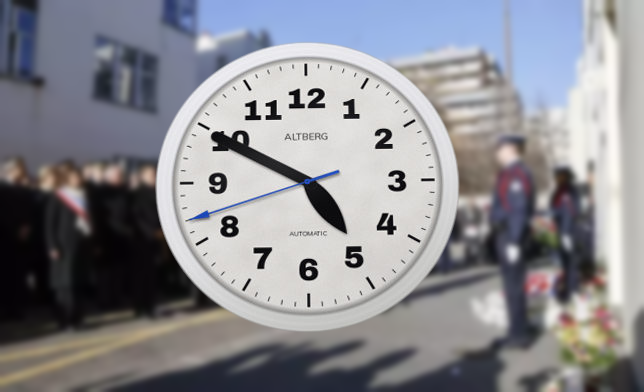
4:49:42
